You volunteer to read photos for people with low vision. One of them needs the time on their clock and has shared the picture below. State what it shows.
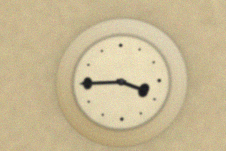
3:45
